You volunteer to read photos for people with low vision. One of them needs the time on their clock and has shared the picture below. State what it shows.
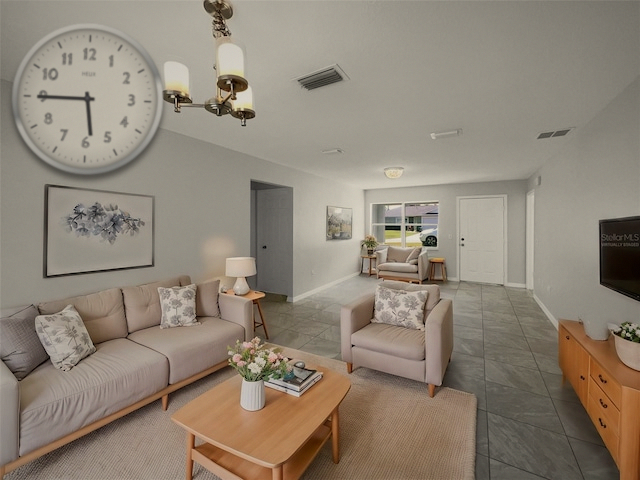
5:45
